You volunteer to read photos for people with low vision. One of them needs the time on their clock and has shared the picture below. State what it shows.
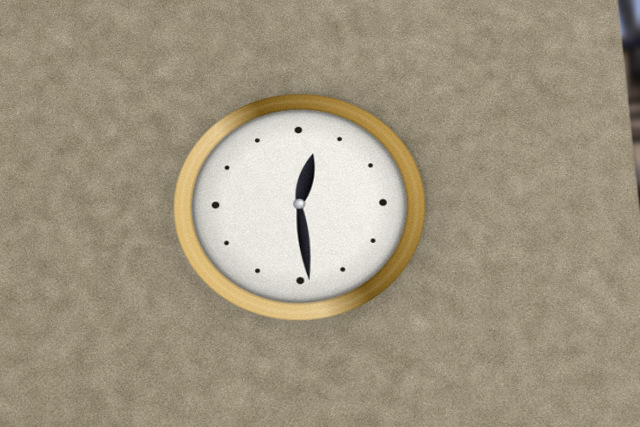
12:29
